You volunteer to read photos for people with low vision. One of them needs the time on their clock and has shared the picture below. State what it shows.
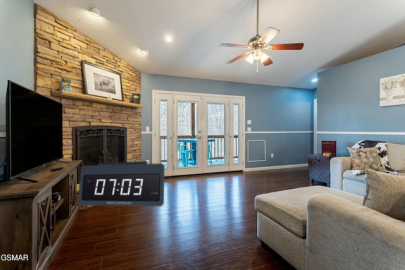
7:03
